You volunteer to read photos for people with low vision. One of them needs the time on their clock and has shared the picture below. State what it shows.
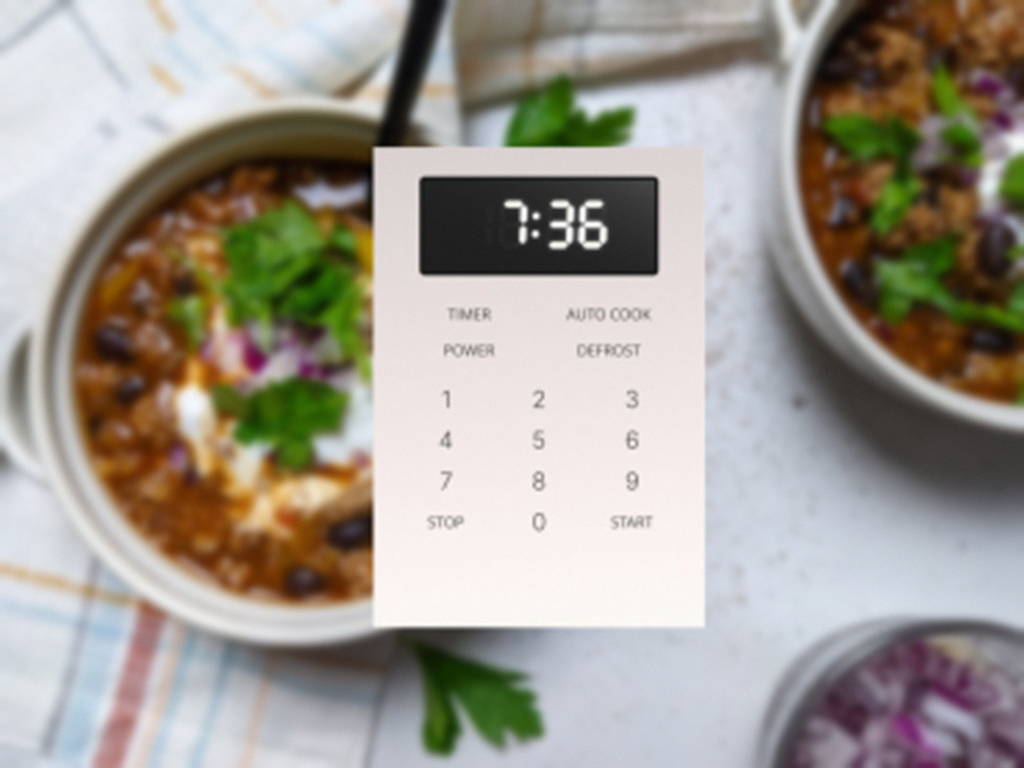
7:36
